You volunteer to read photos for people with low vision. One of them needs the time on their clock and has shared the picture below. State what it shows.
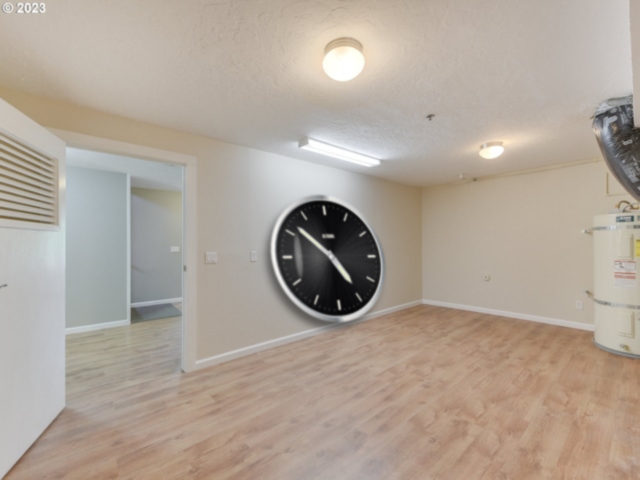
4:52
